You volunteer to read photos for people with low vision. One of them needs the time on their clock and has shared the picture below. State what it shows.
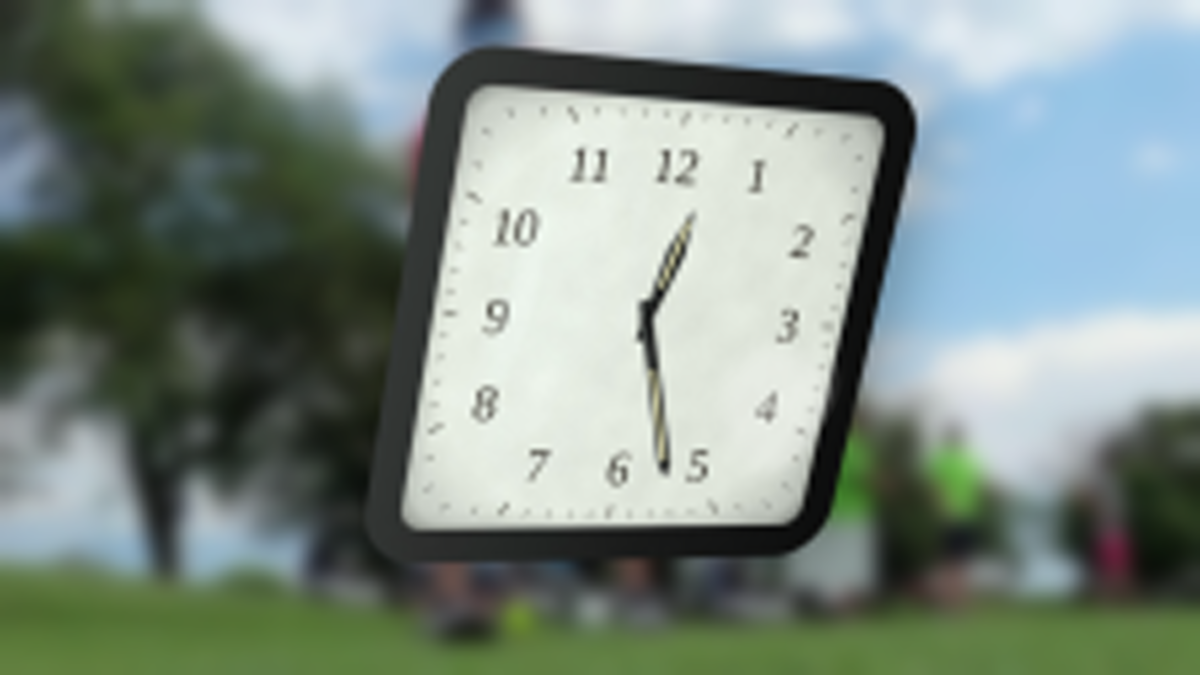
12:27
